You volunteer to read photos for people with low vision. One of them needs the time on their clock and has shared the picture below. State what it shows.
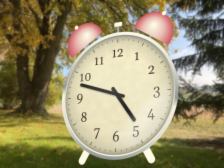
4:48
